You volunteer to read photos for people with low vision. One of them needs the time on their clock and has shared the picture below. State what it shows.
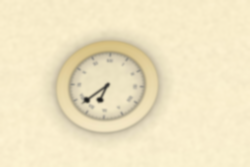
6:38
